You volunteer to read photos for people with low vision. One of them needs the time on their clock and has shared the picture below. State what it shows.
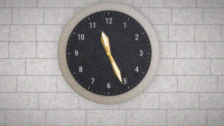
11:26
